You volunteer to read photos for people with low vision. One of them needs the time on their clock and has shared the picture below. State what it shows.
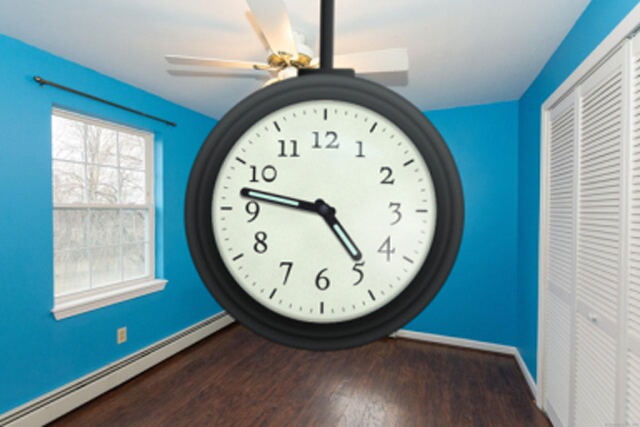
4:47
